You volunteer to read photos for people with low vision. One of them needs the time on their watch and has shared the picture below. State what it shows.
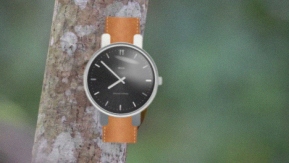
7:52
